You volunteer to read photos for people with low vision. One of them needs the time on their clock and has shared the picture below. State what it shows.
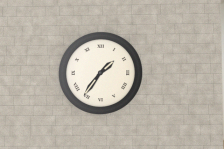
1:36
